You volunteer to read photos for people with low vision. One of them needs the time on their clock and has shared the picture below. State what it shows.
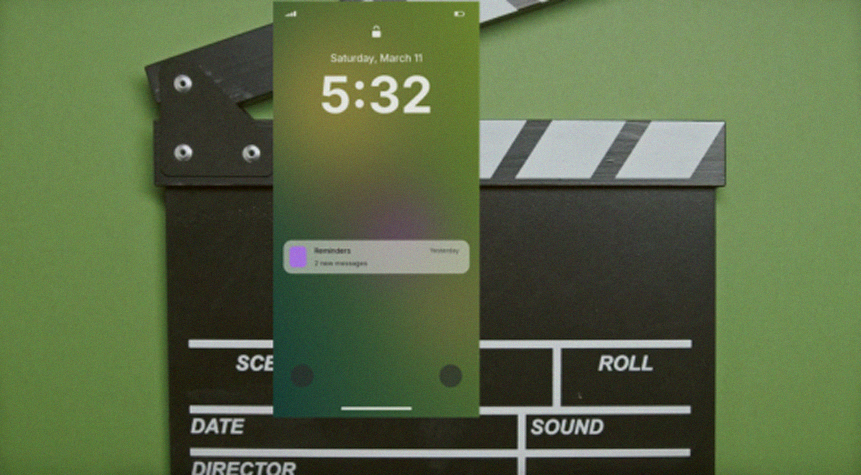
5:32
